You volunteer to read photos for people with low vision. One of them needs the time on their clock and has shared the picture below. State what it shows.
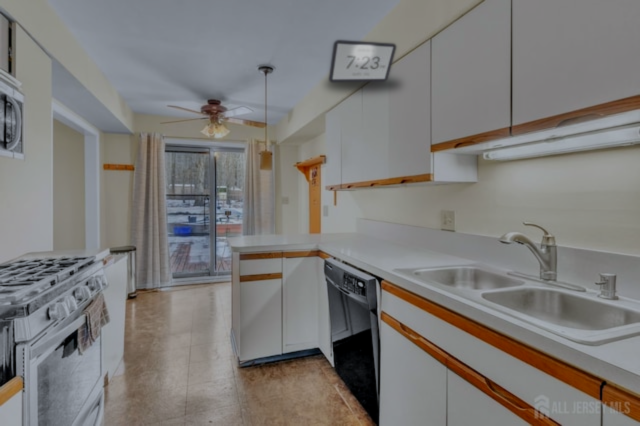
7:23
